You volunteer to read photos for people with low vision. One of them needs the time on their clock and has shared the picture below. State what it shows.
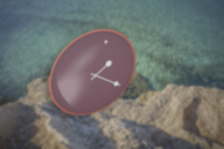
1:18
